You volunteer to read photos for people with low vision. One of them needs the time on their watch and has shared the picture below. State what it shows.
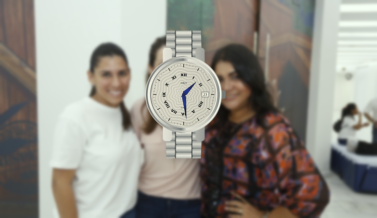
1:29
